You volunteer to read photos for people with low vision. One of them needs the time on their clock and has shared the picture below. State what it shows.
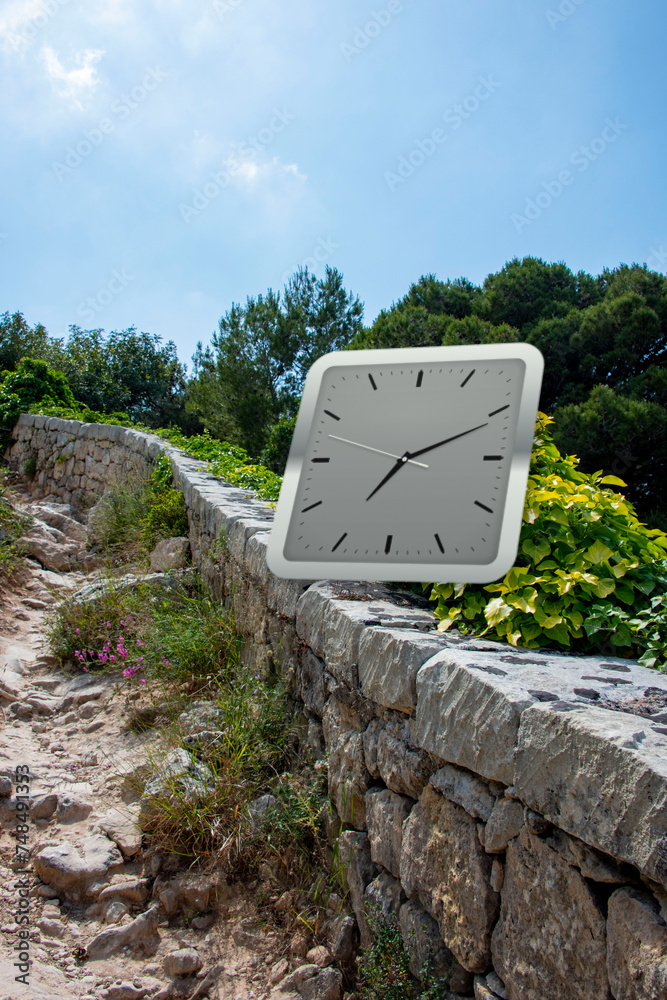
7:10:48
